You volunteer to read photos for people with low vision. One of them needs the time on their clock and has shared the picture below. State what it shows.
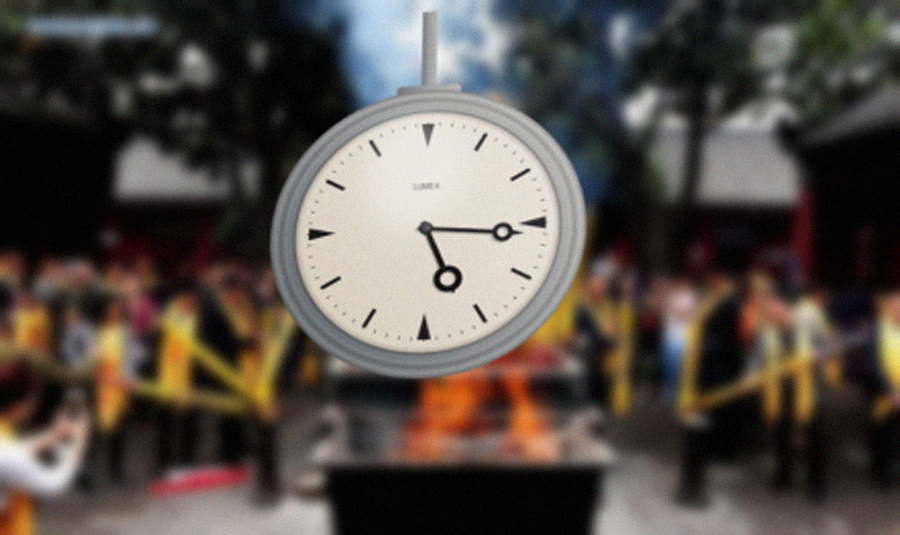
5:16
